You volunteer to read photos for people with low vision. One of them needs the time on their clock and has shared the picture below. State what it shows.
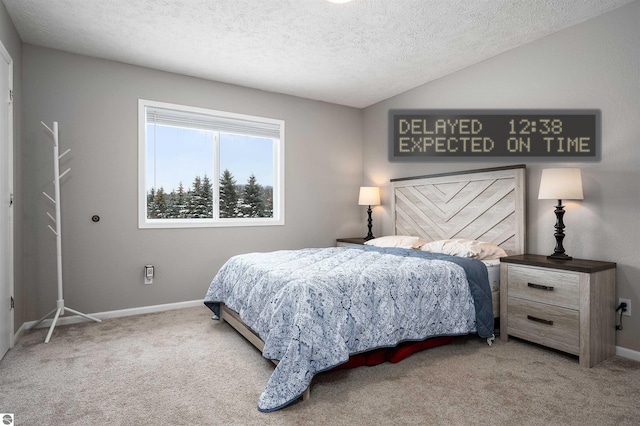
12:38
